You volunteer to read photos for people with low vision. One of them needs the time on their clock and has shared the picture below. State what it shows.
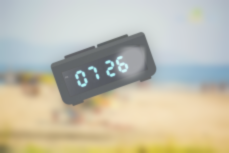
7:26
